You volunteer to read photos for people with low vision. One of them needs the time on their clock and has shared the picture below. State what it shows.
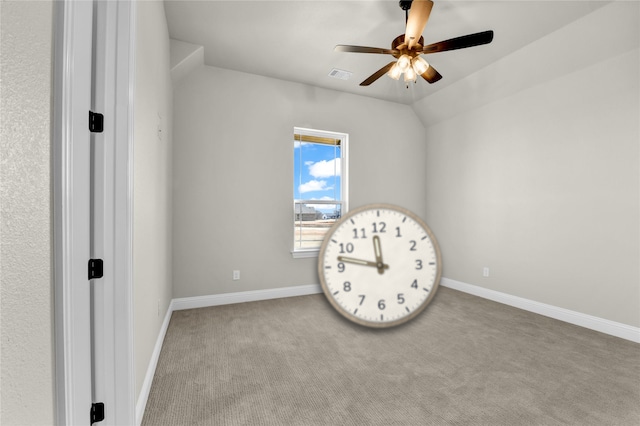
11:47
